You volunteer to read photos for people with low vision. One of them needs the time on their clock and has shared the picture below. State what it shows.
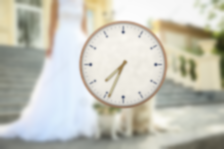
7:34
